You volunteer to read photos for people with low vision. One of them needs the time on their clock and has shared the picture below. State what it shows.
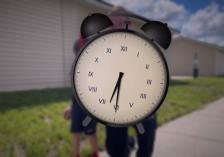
6:30
